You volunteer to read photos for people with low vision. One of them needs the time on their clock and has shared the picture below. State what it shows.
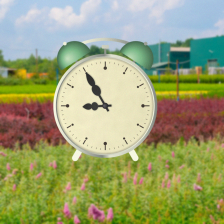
8:55
